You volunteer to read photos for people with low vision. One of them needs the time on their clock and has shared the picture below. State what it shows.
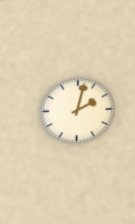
2:02
